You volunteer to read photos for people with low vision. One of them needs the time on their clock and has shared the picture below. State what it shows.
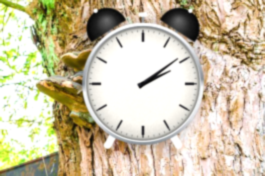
2:09
